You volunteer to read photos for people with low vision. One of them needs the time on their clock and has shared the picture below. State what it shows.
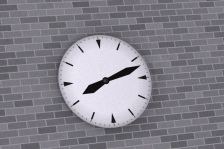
8:12
